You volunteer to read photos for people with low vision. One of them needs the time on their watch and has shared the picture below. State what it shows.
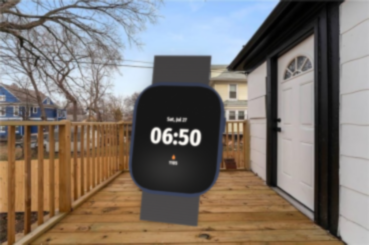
6:50
